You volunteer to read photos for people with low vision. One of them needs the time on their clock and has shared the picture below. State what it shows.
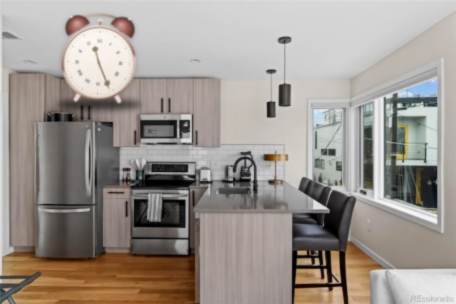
11:26
